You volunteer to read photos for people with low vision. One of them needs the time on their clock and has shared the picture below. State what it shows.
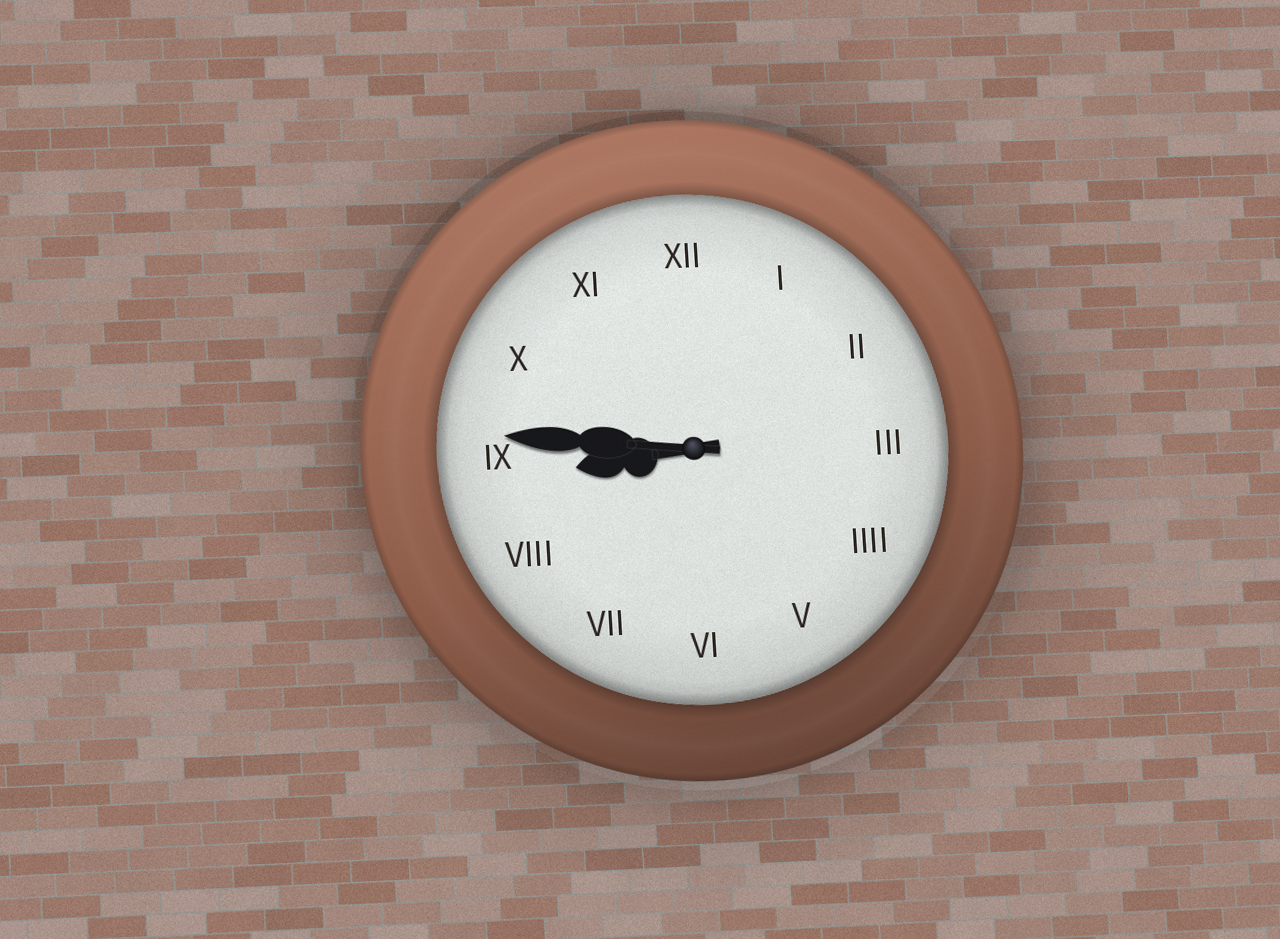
8:46
